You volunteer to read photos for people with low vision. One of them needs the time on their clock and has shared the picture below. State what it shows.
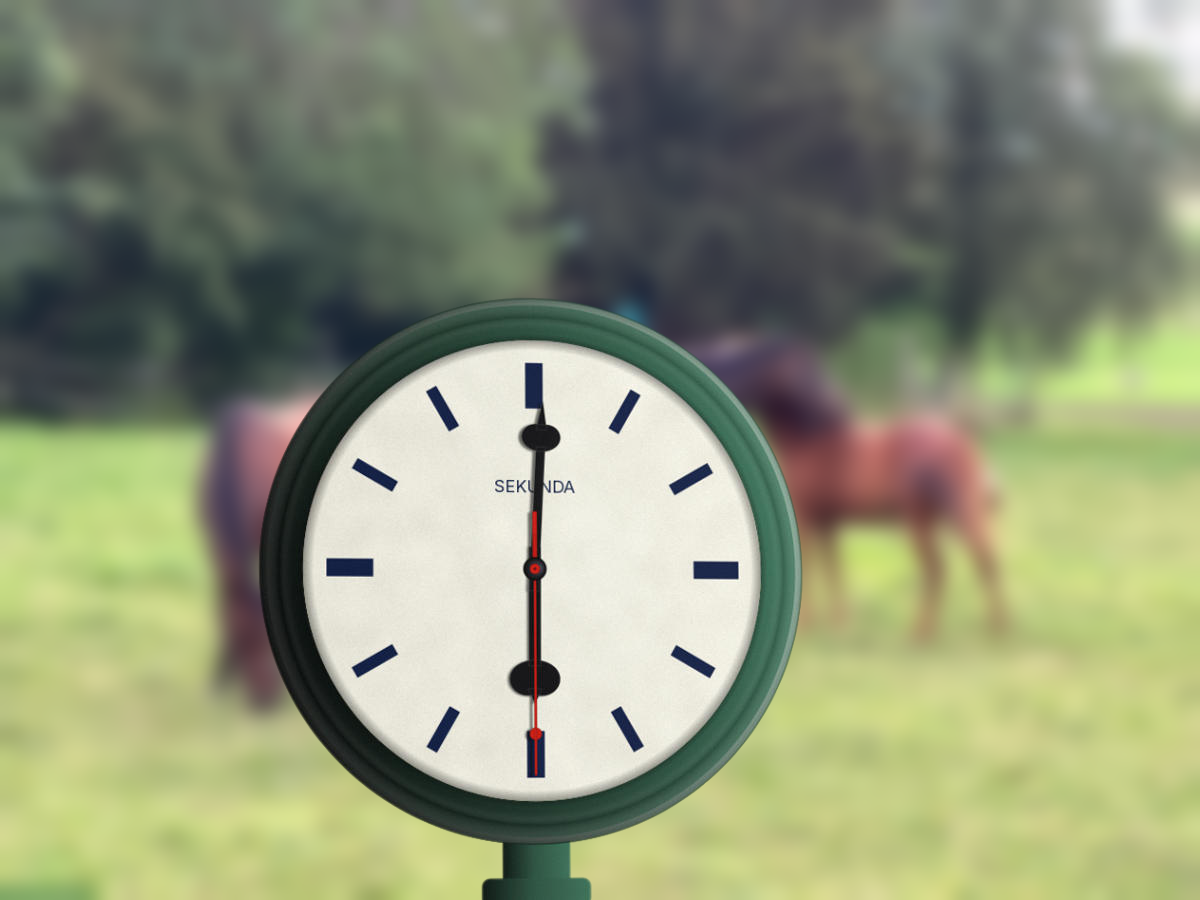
6:00:30
